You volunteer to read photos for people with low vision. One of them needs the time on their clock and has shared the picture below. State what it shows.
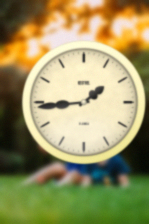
1:44
